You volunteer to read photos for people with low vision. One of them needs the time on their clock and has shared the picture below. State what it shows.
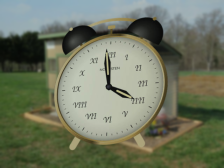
3:59
